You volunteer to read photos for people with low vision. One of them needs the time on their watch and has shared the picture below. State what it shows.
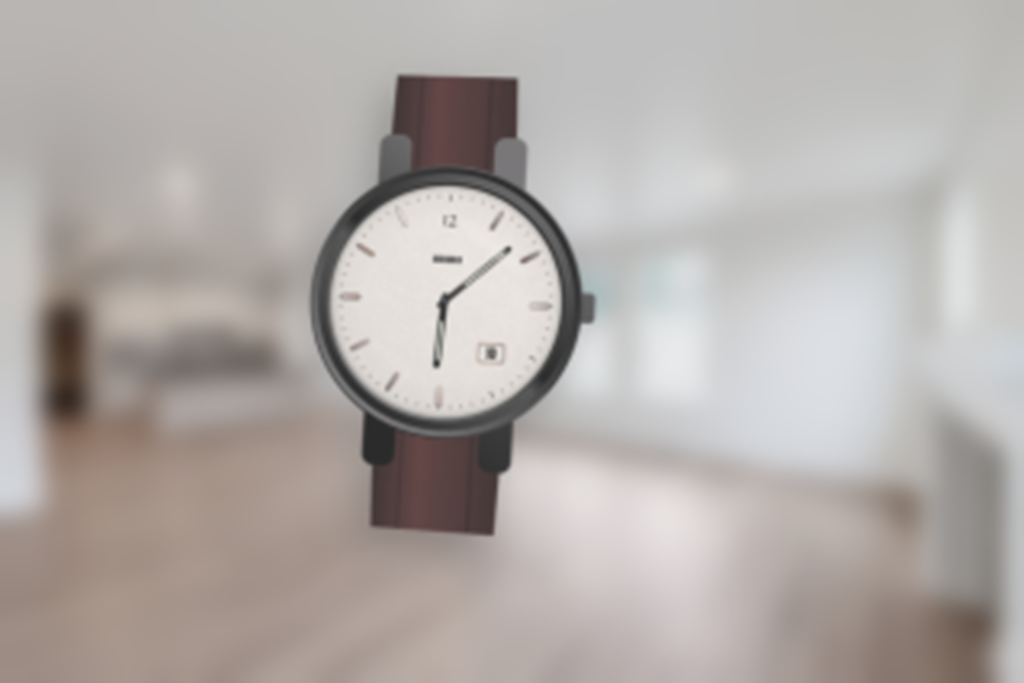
6:08
